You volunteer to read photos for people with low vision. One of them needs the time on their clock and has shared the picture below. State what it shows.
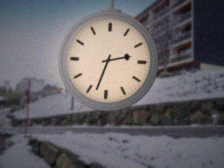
2:33
